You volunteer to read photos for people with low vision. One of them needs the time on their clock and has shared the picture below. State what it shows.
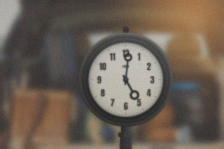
5:01
